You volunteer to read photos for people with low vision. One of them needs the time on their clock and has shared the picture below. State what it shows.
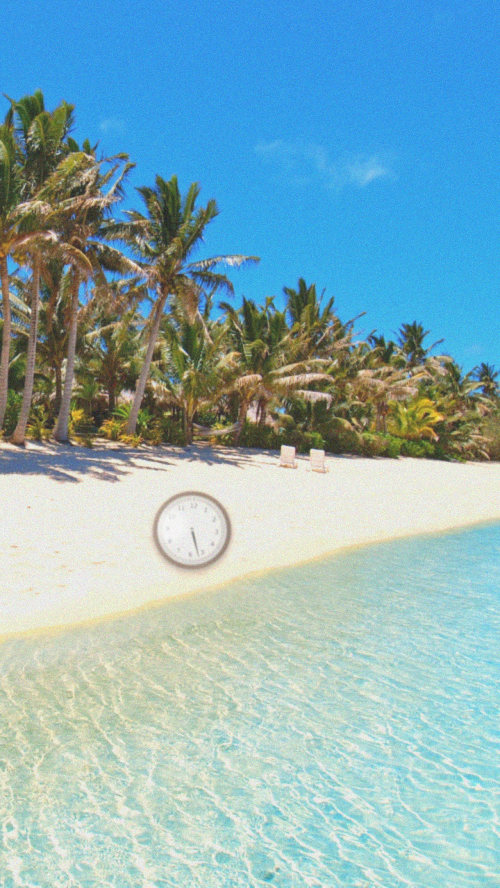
5:27
